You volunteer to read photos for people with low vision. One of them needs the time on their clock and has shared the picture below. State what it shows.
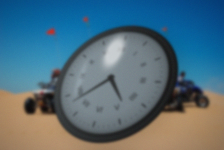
4:38
